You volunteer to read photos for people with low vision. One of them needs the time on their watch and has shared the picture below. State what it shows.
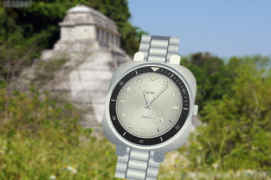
11:06
